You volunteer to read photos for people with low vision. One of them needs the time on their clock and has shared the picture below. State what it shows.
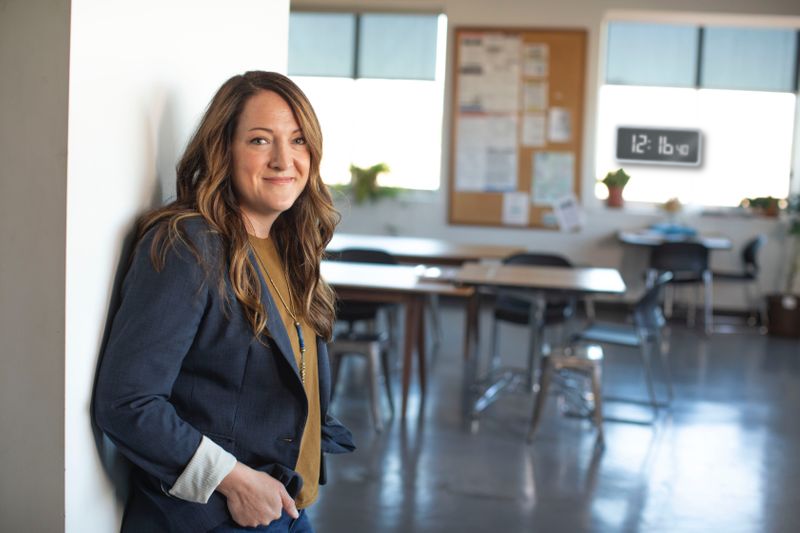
12:16
